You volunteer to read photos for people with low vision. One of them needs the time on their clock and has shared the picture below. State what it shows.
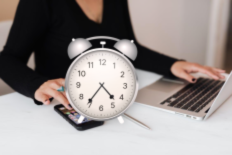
4:36
